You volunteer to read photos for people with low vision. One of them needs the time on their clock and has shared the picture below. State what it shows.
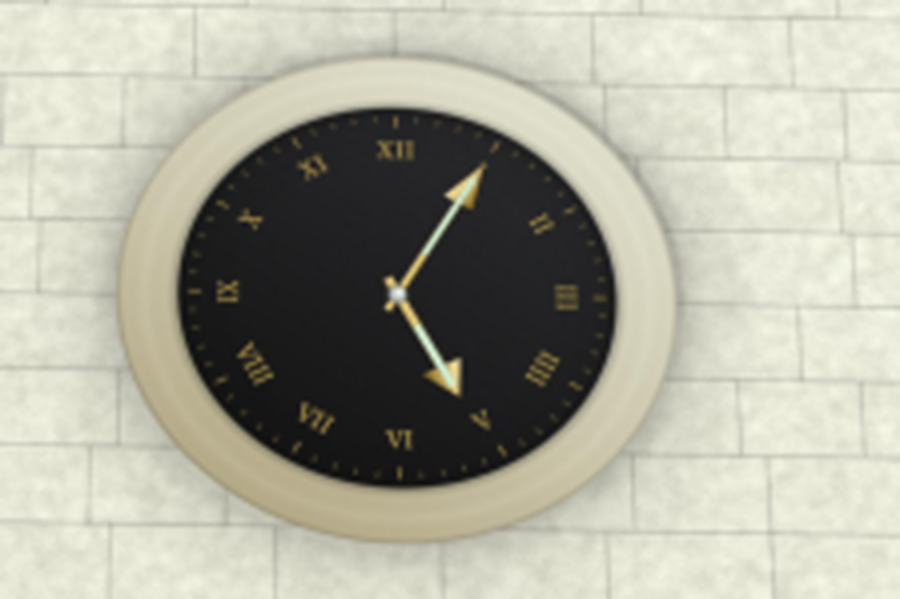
5:05
